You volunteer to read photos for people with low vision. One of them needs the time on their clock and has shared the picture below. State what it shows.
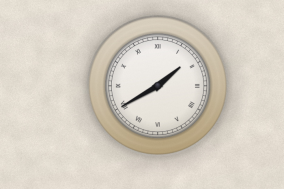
1:40
